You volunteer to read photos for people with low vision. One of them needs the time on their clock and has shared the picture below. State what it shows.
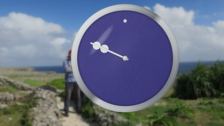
9:49
